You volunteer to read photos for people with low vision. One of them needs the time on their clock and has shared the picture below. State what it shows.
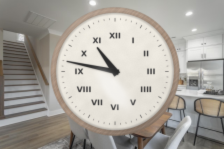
10:47
